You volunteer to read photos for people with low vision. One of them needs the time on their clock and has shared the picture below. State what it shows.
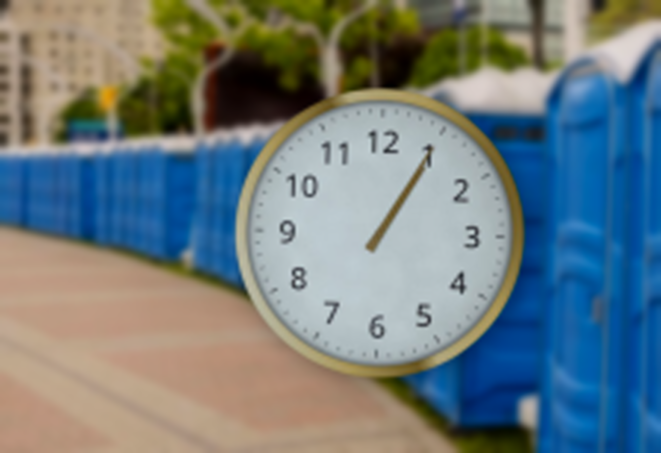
1:05
